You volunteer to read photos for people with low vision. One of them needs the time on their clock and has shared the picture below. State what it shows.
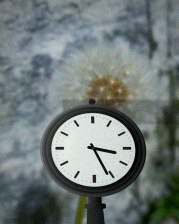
3:26
